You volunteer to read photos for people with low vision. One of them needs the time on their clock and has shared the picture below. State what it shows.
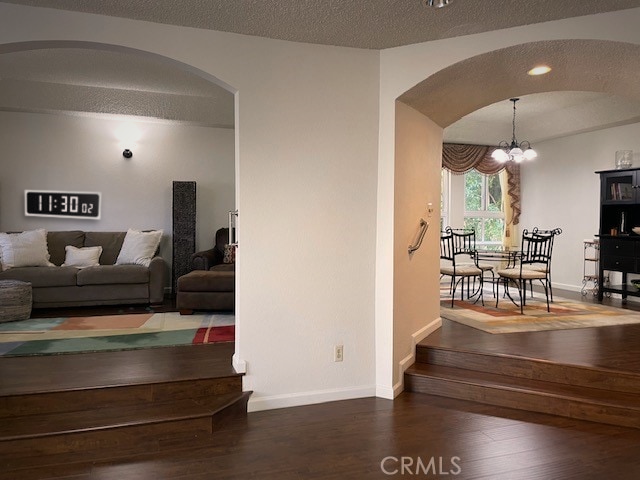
11:30
